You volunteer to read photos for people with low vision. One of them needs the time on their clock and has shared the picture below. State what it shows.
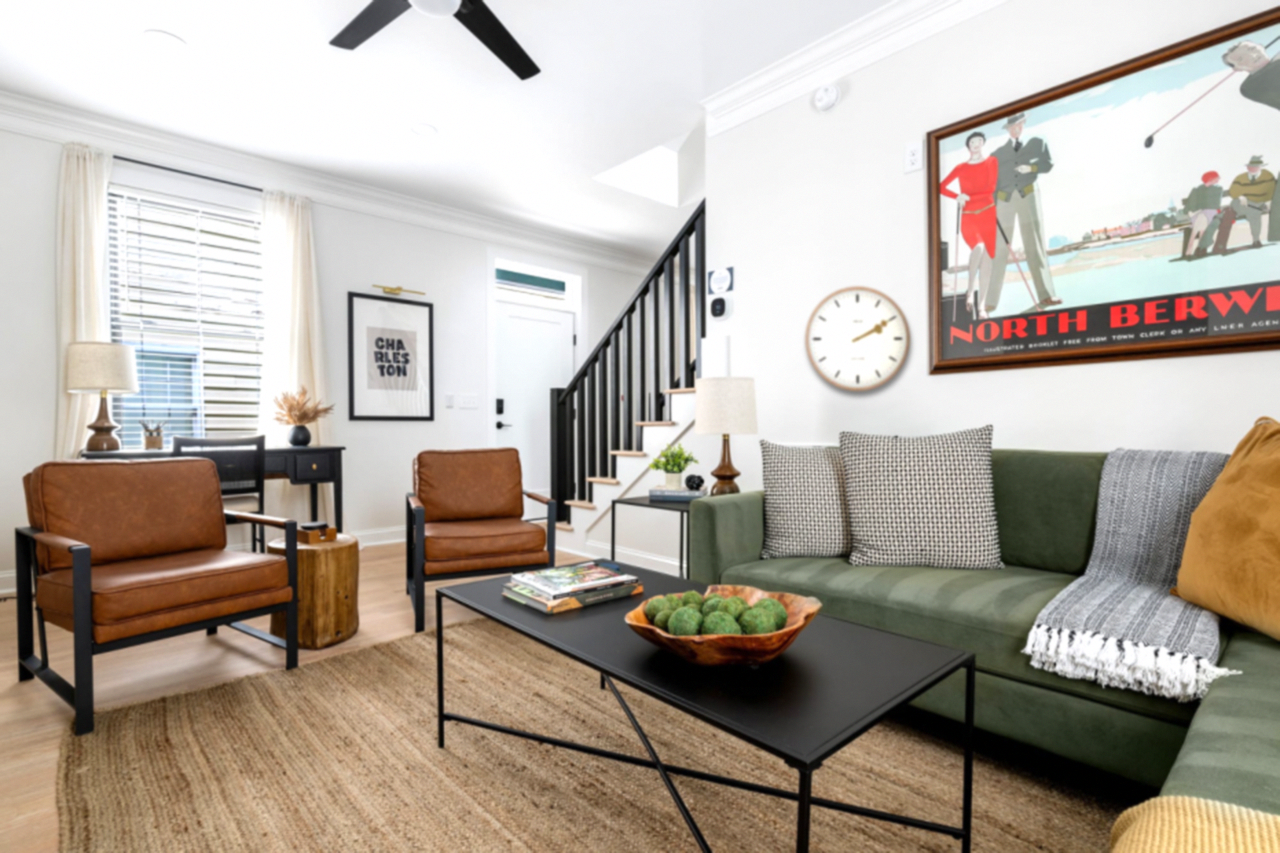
2:10
